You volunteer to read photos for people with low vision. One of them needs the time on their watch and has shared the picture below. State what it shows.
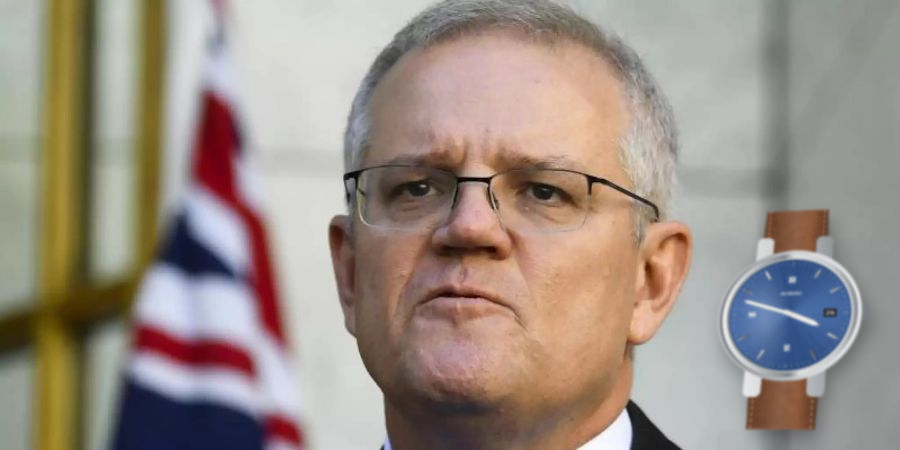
3:48
